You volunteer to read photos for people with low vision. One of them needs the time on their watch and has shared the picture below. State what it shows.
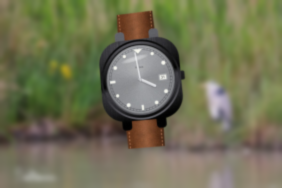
3:59
